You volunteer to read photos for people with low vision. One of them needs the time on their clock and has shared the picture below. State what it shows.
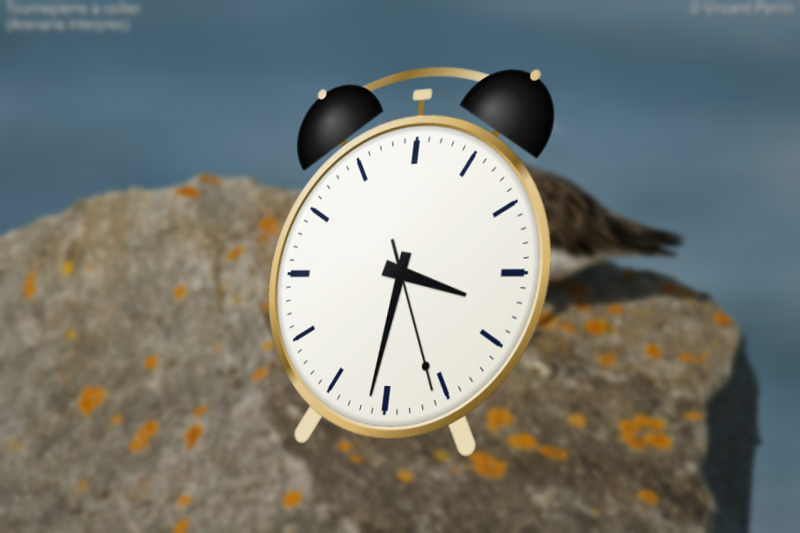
3:31:26
